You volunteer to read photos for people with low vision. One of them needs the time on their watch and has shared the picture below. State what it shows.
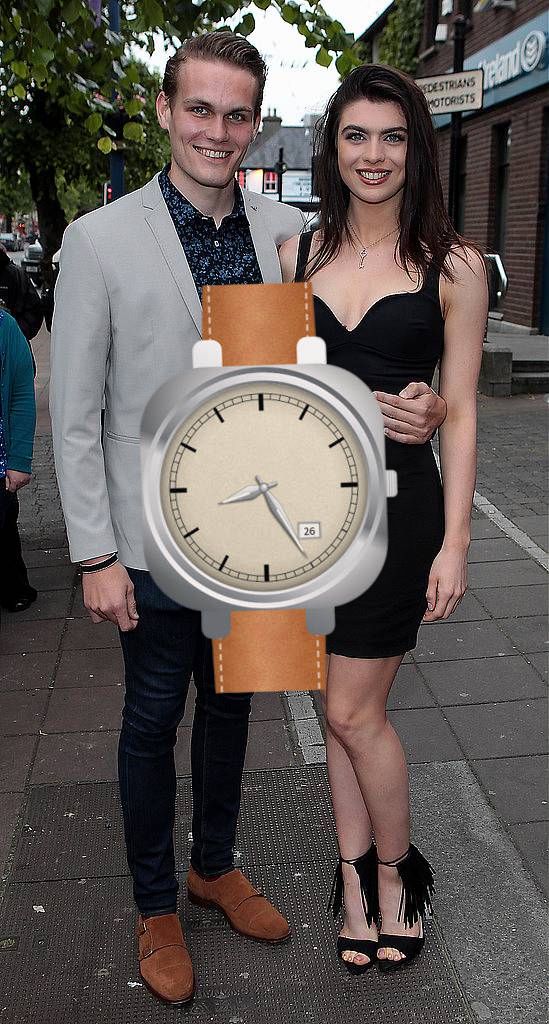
8:25
